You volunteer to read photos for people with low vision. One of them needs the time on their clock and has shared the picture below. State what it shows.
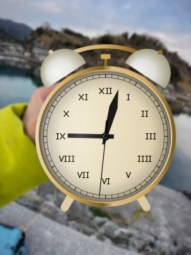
9:02:31
